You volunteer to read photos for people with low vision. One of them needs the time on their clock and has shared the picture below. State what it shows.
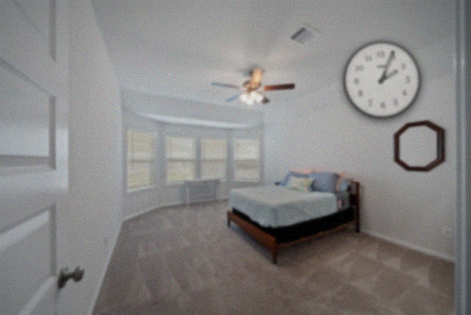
2:04
